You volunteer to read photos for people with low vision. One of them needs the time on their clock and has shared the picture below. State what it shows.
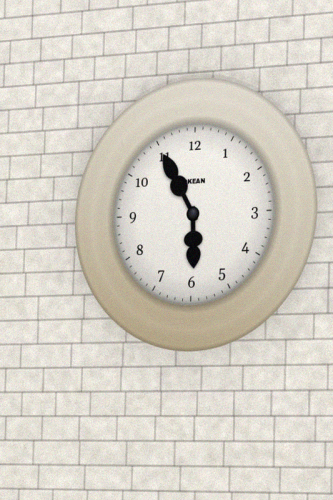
5:55
